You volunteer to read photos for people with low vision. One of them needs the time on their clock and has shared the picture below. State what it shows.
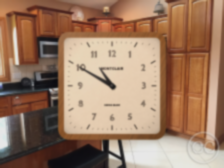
10:50
